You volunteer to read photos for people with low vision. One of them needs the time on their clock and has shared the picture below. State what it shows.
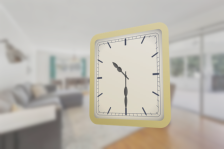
10:30
